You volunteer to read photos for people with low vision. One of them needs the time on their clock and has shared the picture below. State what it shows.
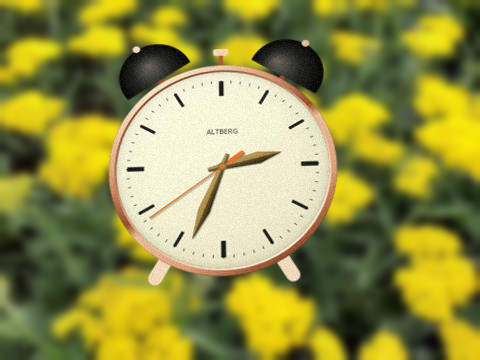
2:33:39
